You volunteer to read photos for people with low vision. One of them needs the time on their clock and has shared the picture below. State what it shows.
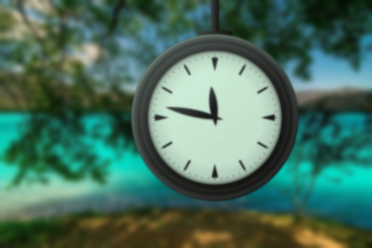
11:47
